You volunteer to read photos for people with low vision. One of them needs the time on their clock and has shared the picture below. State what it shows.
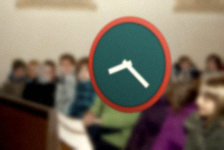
8:22
